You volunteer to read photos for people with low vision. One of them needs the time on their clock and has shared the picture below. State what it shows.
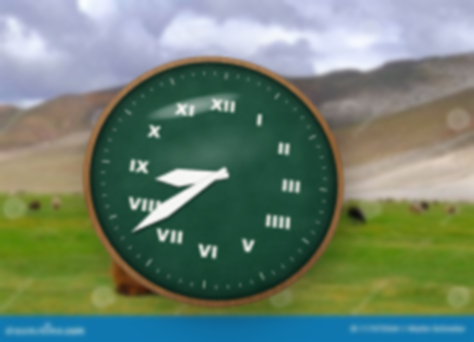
8:38
